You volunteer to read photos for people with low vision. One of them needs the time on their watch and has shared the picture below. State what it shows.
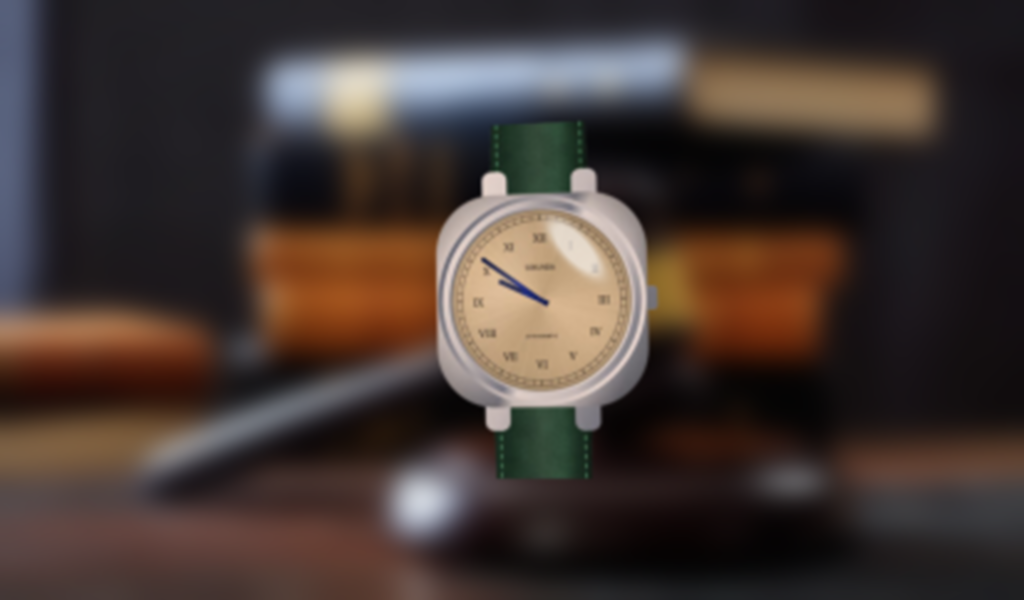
9:51
